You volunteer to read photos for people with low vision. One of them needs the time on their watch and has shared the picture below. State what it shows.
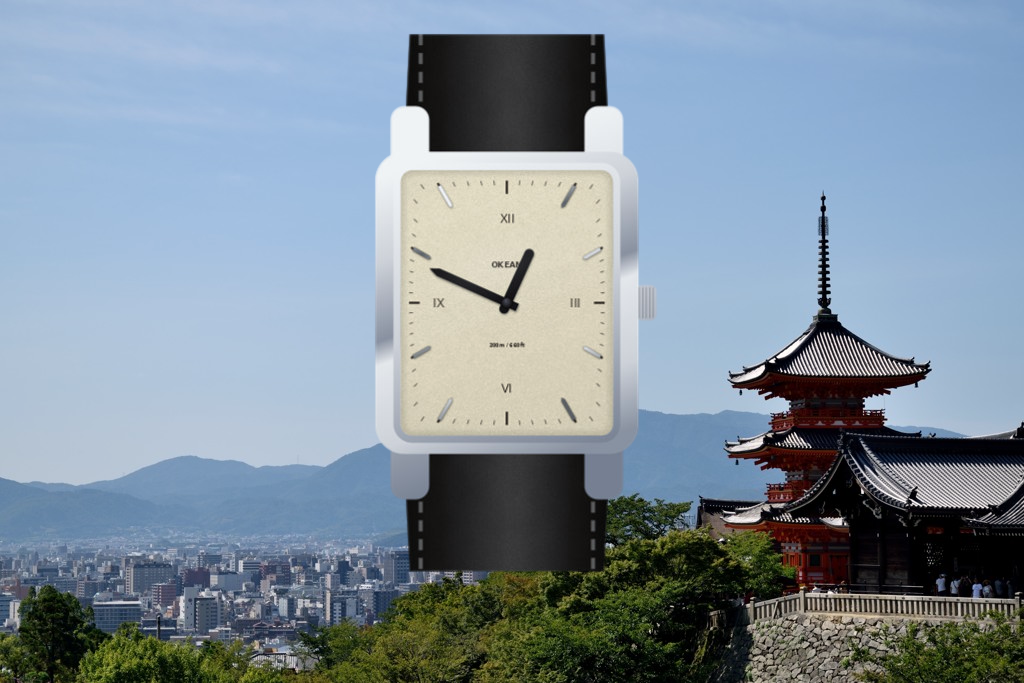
12:49
